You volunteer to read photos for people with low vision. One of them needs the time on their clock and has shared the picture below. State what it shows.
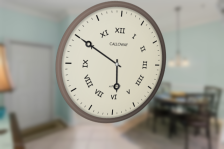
5:50
